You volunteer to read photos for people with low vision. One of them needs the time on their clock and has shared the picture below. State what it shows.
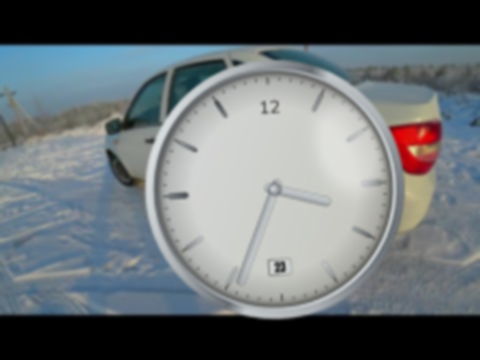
3:34
